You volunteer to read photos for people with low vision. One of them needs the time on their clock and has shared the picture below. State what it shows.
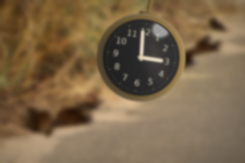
2:59
